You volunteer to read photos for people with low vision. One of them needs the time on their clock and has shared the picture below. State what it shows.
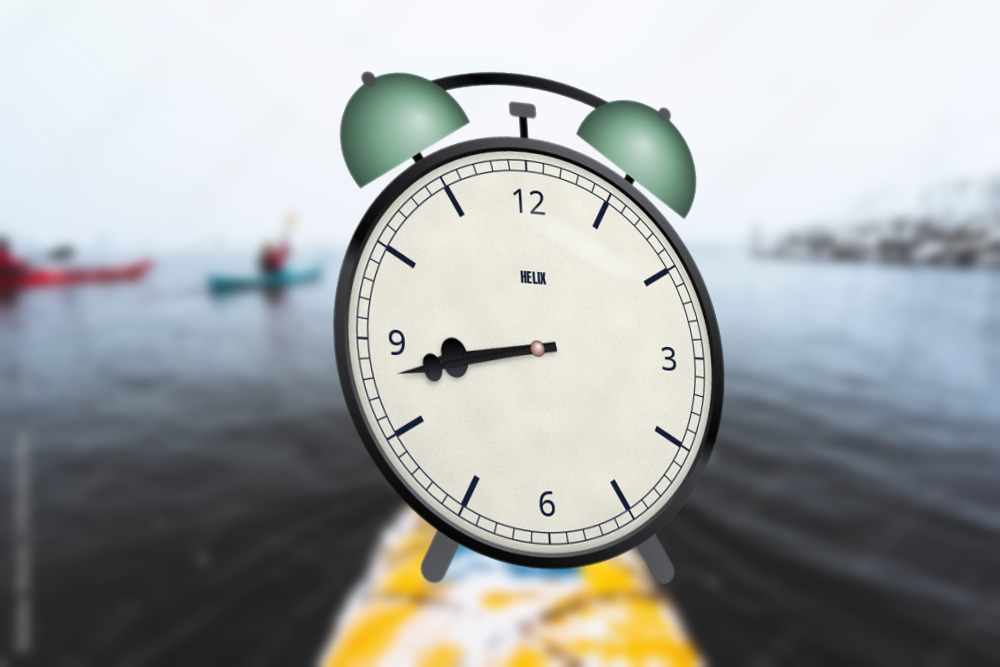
8:43
